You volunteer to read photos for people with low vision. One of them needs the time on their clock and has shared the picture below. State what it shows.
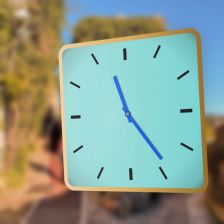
11:24
